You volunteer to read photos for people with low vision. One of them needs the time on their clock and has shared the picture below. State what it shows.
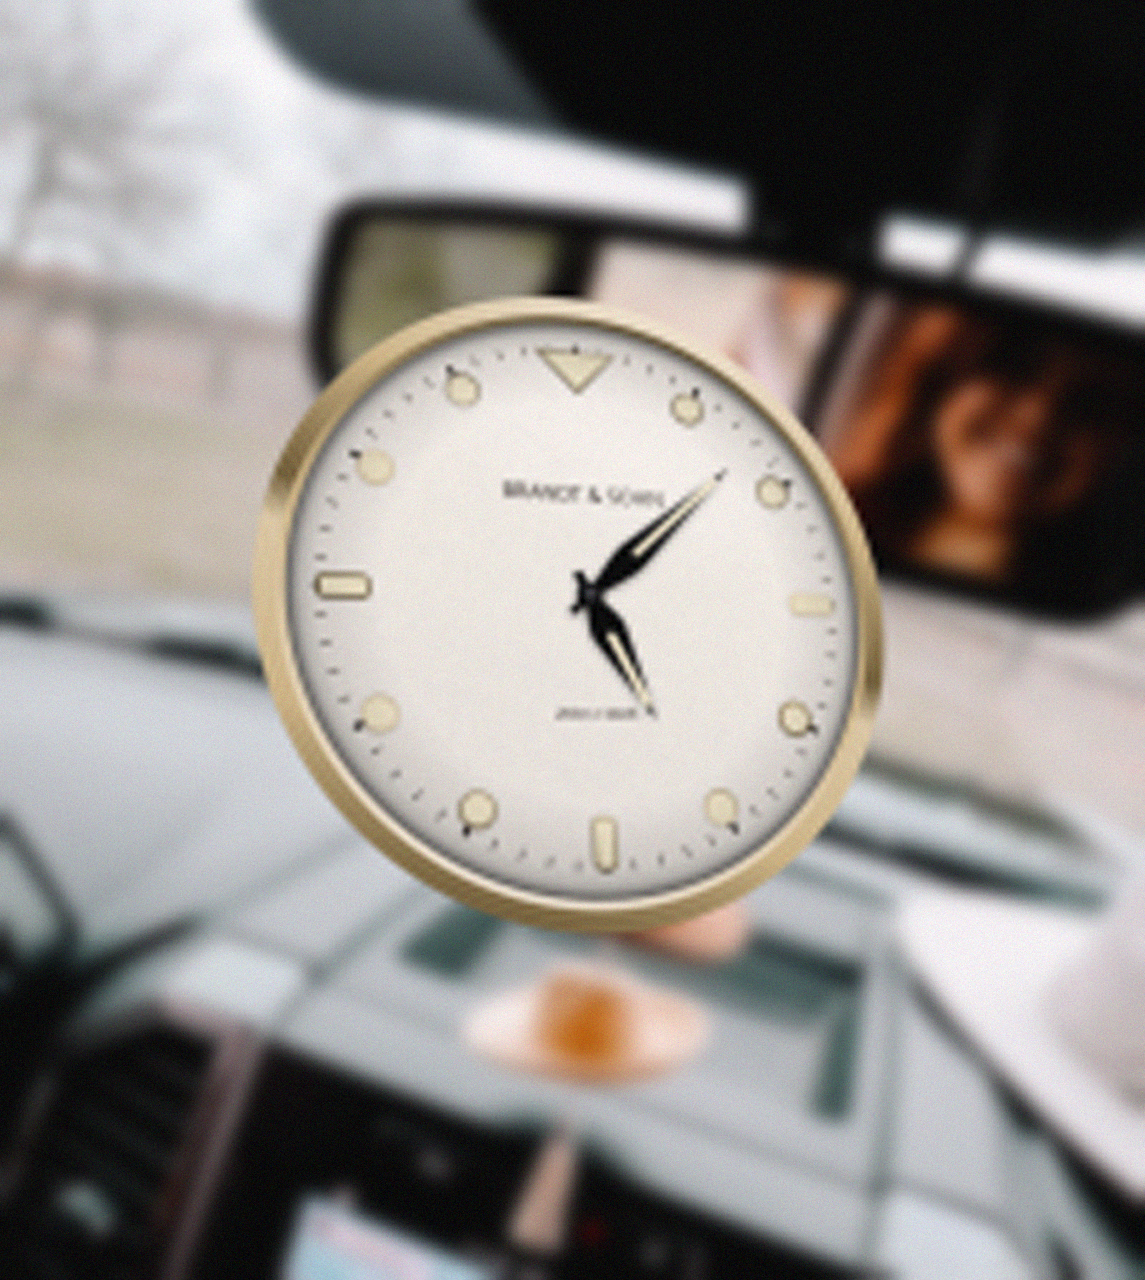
5:08
